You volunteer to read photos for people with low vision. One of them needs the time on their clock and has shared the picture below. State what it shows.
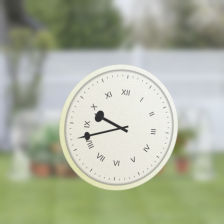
9:42
